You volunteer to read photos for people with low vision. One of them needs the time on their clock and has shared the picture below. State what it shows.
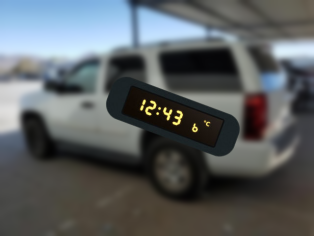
12:43
